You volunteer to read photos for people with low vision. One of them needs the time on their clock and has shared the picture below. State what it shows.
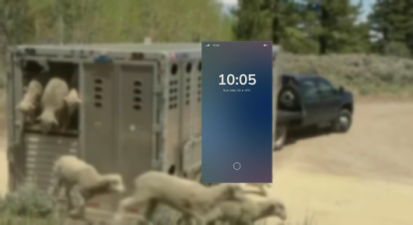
10:05
